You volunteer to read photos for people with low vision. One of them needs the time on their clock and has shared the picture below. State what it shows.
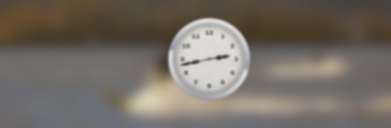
2:43
